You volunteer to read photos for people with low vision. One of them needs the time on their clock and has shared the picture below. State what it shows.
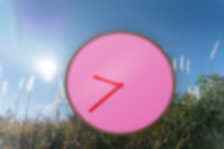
9:38
